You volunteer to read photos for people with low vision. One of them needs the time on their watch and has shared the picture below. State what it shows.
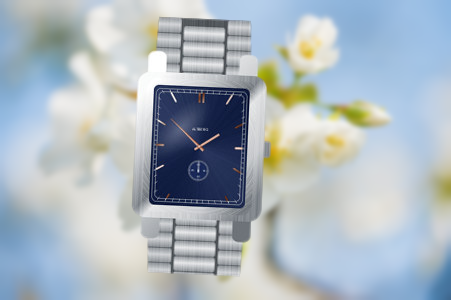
1:52
